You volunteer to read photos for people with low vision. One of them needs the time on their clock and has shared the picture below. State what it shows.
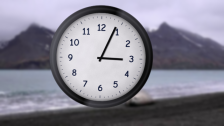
3:04
